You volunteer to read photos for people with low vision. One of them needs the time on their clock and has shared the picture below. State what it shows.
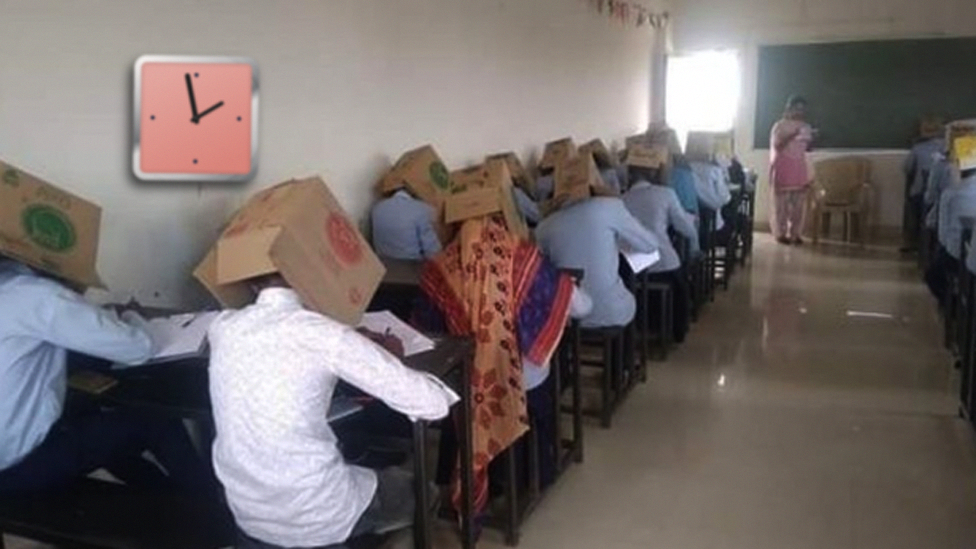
1:58
